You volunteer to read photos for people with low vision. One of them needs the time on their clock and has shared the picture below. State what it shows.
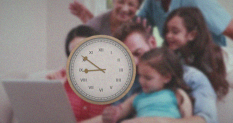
8:51
